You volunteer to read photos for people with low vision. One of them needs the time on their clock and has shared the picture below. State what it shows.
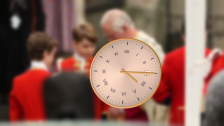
4:15
